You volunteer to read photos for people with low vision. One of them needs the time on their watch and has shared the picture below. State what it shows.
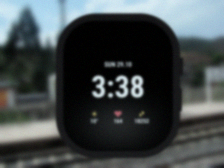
3:38
